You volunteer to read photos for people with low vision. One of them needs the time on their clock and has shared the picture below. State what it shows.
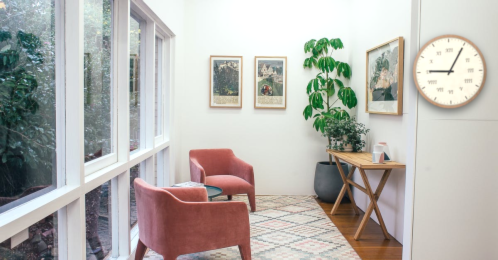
9:05
